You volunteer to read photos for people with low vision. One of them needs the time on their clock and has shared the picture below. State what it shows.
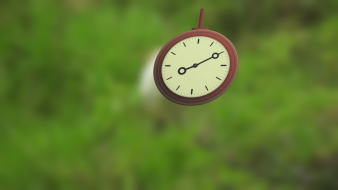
8:10
